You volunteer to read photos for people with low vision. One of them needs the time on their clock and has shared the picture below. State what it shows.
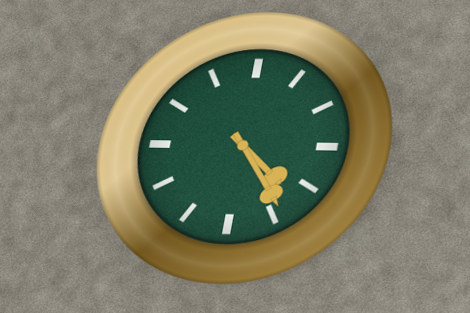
4:24
